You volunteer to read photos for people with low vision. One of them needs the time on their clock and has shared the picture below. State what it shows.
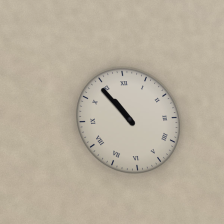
10:54
